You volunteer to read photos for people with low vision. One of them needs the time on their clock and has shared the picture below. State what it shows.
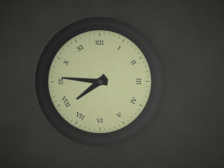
7:46
